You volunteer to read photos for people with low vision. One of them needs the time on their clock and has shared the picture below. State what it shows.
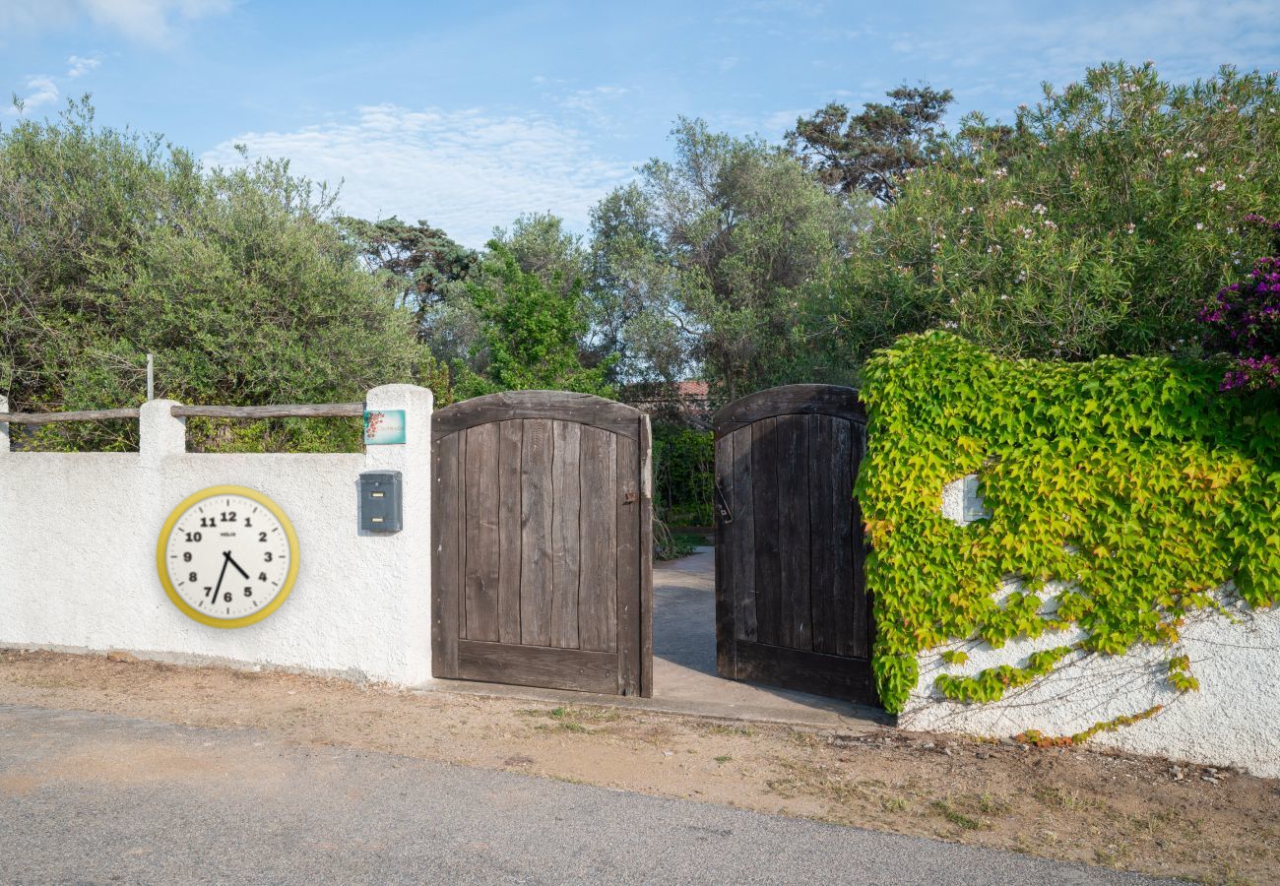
4:33
